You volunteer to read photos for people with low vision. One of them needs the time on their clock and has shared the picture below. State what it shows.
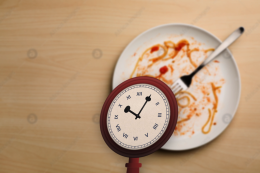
10:05
